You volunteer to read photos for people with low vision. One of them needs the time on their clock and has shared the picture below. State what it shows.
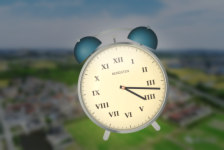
4:17
